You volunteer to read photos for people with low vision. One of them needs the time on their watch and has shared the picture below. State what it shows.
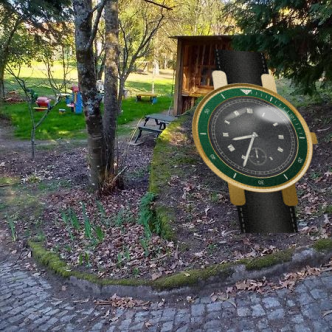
8:34
